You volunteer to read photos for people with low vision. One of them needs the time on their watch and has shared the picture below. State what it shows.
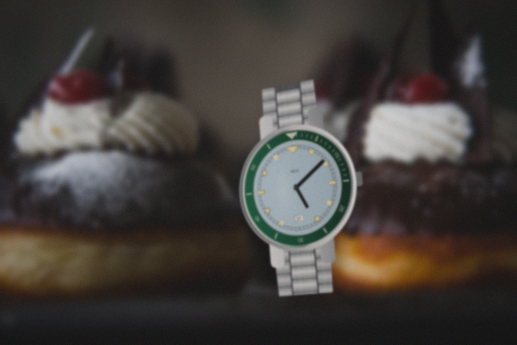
5:09
